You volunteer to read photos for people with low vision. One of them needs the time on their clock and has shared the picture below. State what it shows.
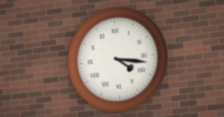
4:17
